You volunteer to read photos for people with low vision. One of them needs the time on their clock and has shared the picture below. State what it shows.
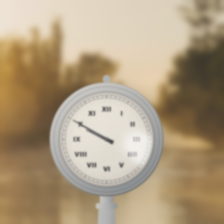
9:50
